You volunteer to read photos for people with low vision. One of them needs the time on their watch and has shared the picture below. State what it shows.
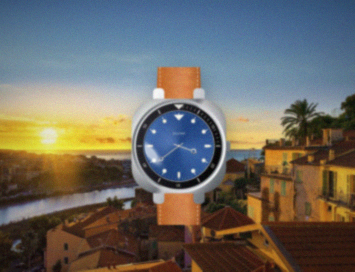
3:39
